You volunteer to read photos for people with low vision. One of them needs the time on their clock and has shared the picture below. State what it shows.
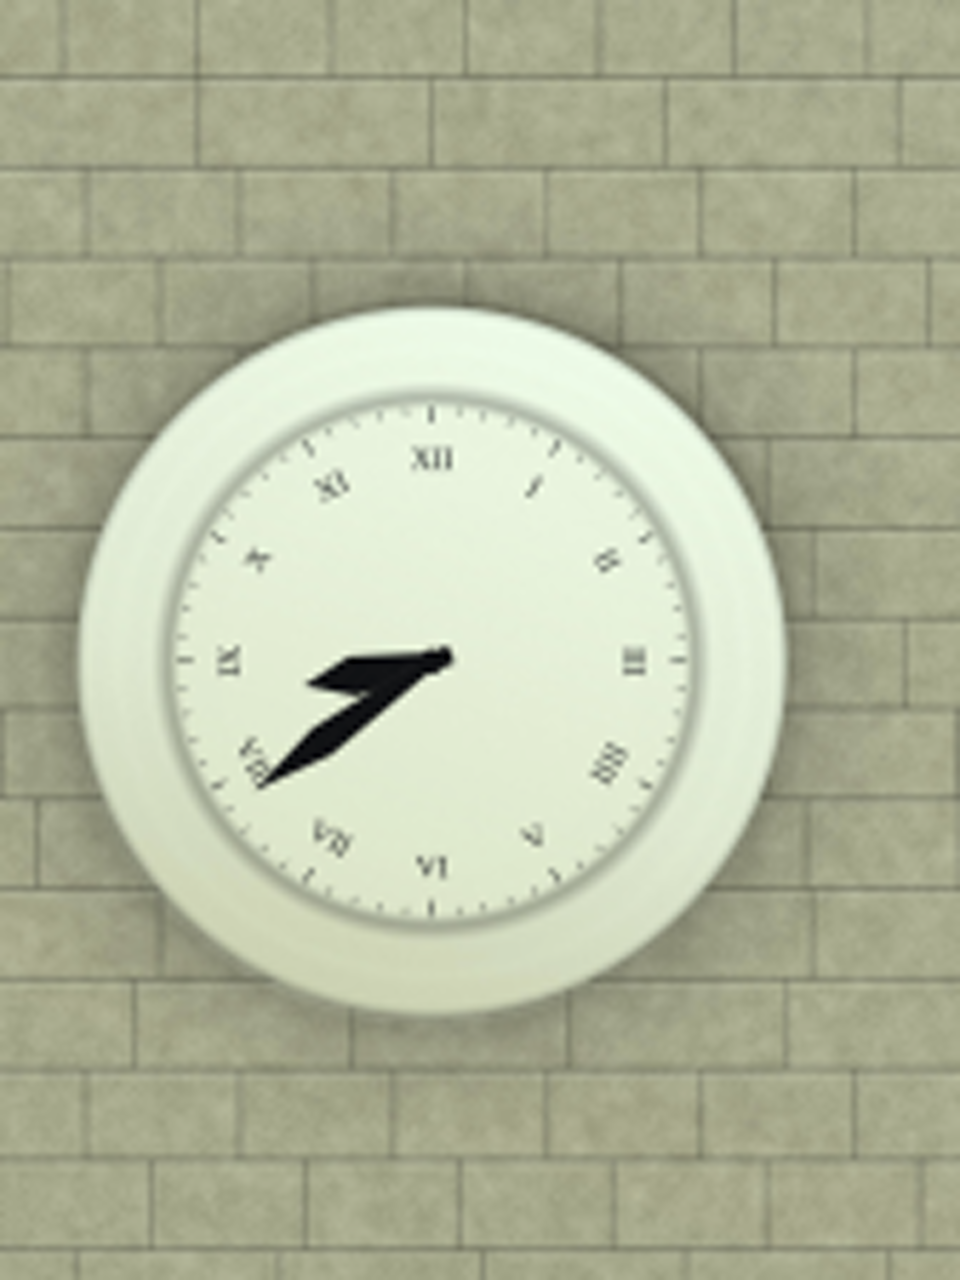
8:39
